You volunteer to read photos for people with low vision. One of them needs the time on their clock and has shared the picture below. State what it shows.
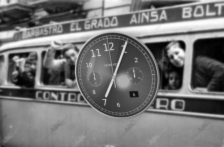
7:05
